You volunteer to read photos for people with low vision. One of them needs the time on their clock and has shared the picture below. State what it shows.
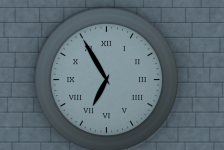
6:55
